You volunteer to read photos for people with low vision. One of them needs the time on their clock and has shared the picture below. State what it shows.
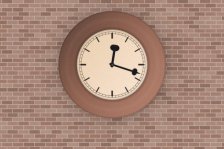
12:18
